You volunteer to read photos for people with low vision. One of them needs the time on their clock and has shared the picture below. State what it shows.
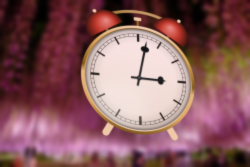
3:02
